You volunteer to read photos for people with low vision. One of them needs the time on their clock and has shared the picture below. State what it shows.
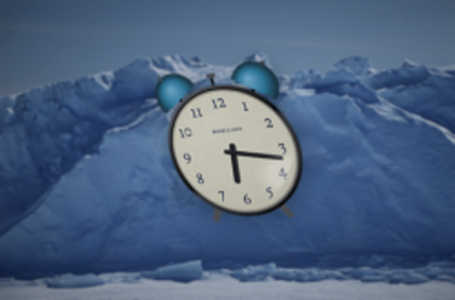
6:17
